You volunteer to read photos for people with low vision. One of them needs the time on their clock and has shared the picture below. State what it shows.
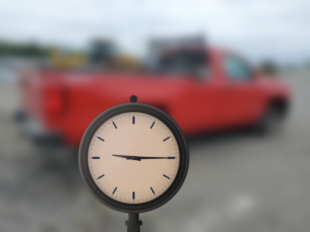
9:15
